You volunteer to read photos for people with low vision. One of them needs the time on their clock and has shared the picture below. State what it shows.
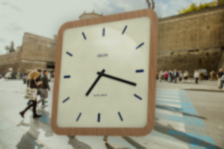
7:18
